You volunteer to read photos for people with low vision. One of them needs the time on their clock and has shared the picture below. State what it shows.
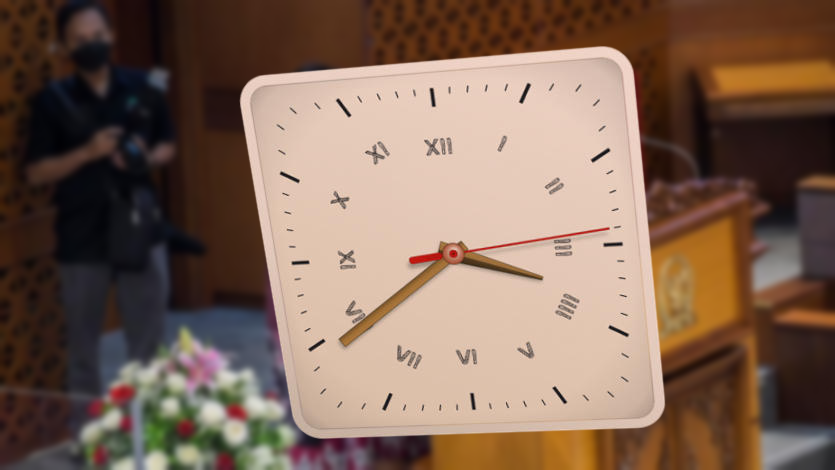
3:39:14
